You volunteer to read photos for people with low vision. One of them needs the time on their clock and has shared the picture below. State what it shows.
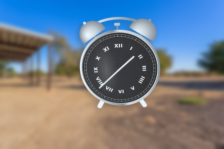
1:38
